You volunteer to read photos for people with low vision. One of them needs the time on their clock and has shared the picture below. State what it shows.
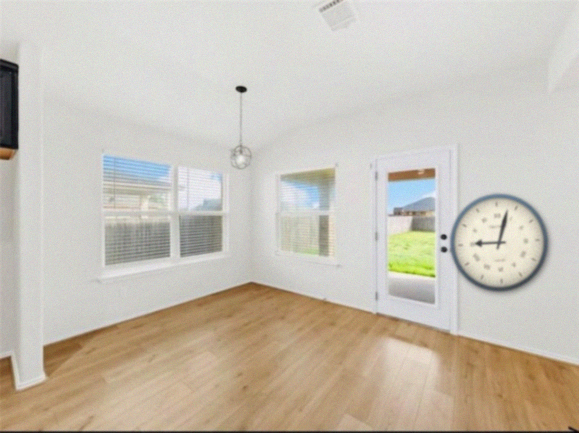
9:03
